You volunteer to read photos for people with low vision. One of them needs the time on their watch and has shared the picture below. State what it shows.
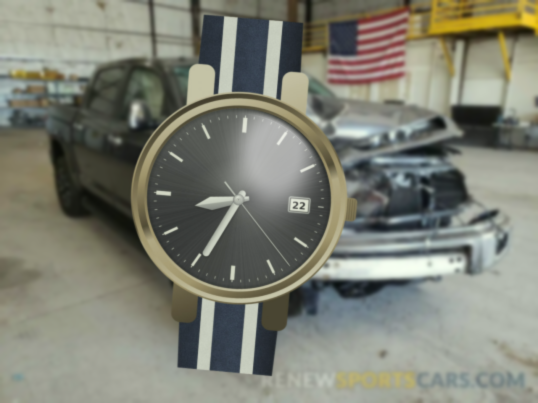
8:34:23
